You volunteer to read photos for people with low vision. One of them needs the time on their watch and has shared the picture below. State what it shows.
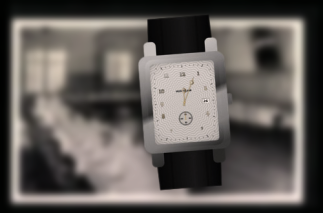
12:04
